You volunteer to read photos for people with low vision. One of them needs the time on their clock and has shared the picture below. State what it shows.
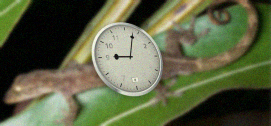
9:03
